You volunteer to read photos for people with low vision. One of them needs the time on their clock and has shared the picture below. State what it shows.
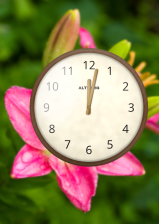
12:02
